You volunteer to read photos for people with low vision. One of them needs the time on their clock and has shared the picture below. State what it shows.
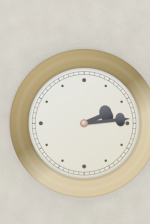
2:14
